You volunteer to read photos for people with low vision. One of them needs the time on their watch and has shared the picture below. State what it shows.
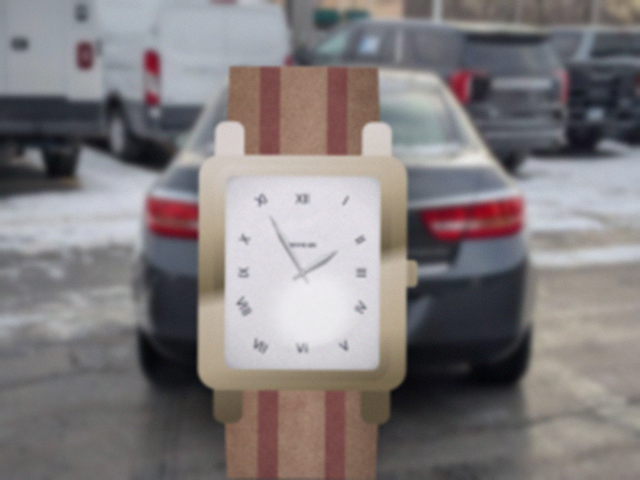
1:55
